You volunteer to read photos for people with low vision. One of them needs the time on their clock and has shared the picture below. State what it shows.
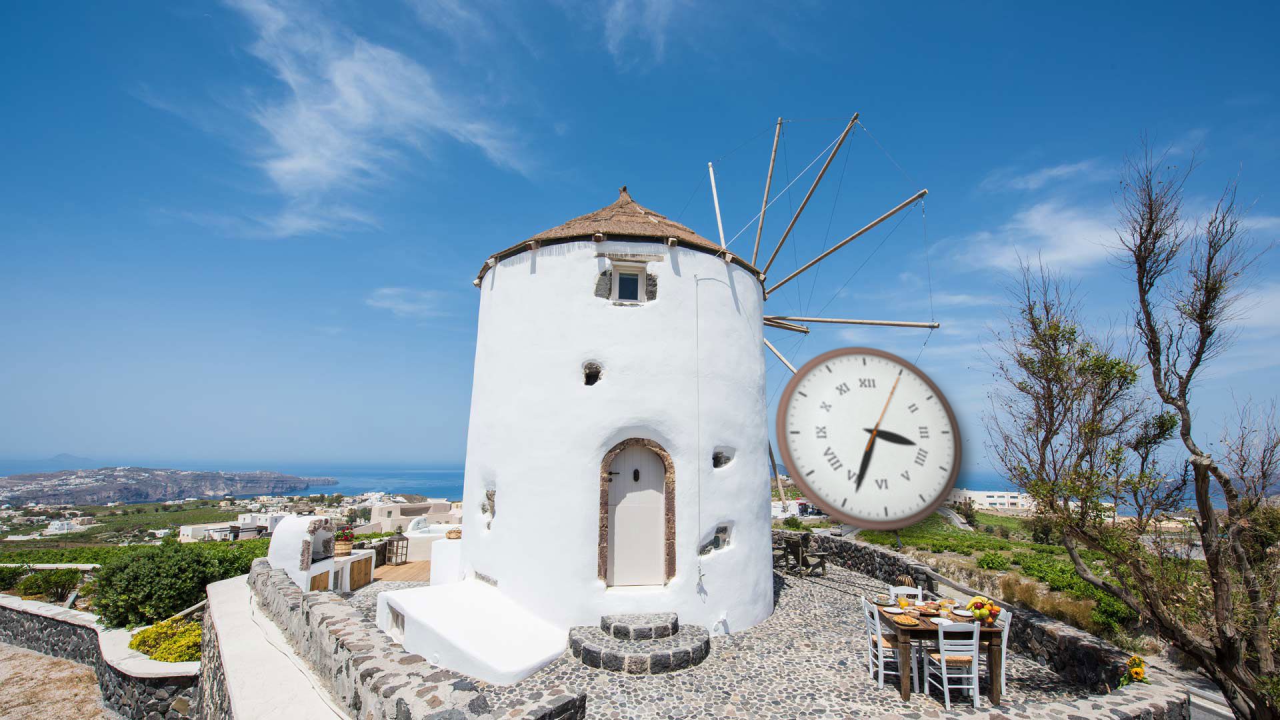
3:34:05
